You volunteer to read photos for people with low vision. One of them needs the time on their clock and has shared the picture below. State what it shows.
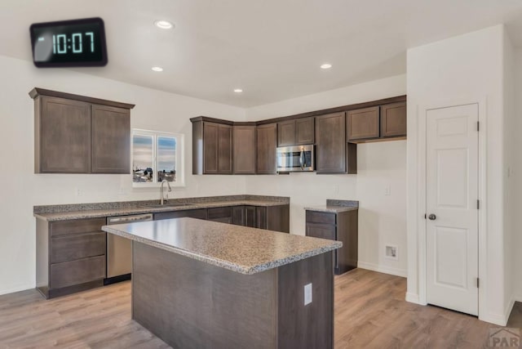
10:07
